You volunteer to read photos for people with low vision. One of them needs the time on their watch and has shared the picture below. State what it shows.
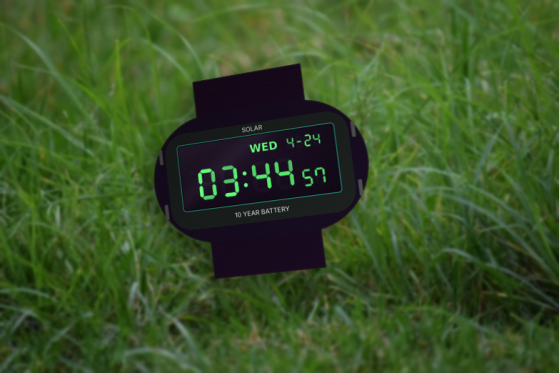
3:44:57
